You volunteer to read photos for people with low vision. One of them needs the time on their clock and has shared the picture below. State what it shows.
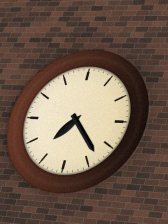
7:23
